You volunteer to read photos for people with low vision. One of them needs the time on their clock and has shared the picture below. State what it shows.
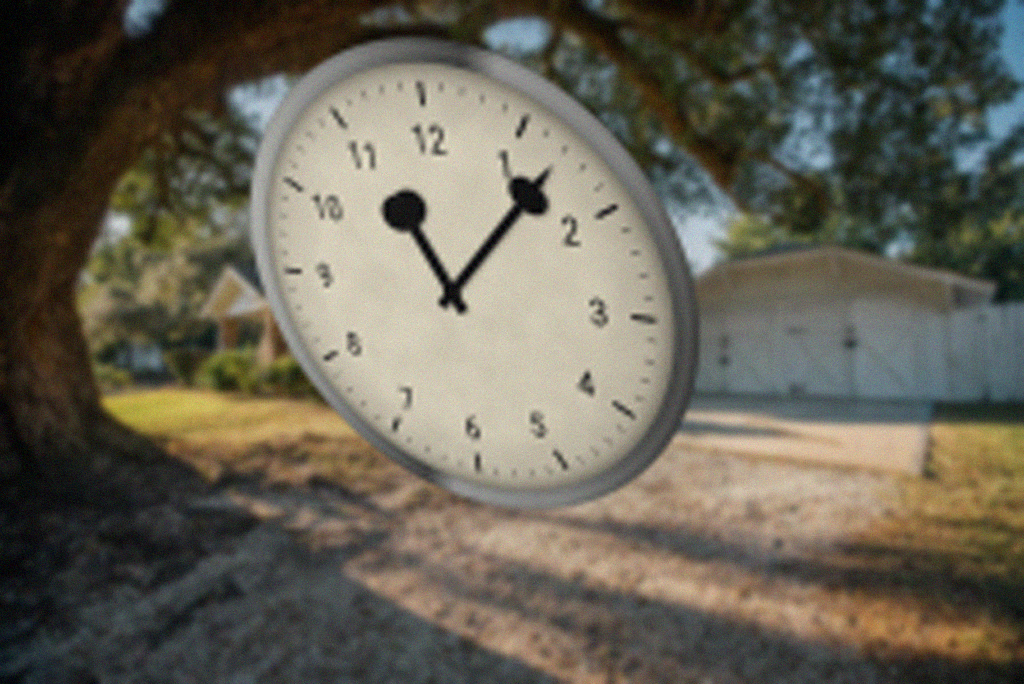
11:07
